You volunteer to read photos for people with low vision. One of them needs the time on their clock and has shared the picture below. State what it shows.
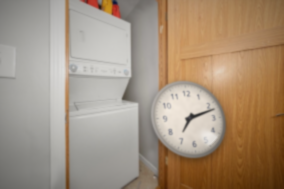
7:12
